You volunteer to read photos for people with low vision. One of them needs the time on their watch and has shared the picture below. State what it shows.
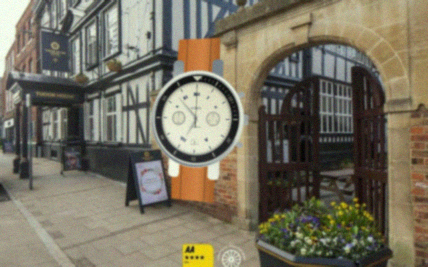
6:53
